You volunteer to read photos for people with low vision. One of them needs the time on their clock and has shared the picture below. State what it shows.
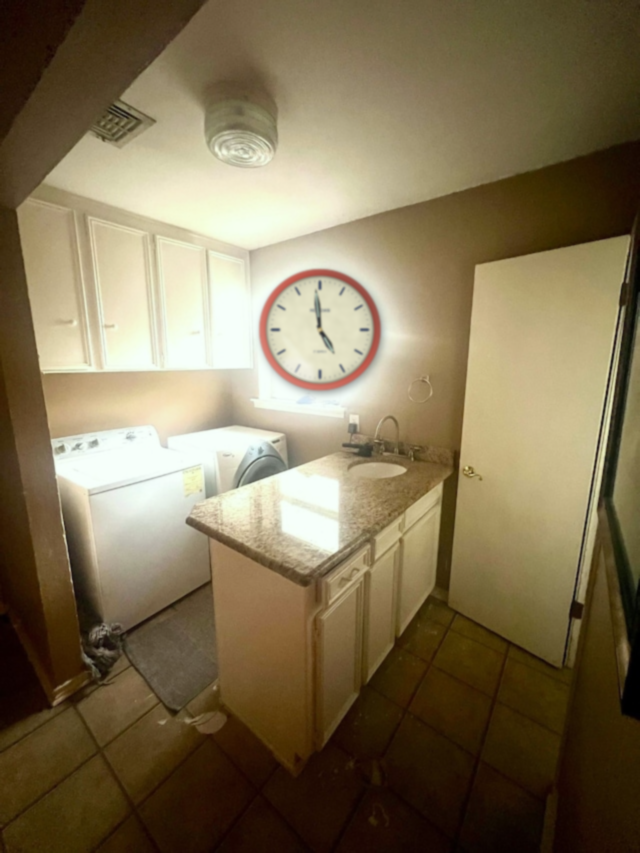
4:59
